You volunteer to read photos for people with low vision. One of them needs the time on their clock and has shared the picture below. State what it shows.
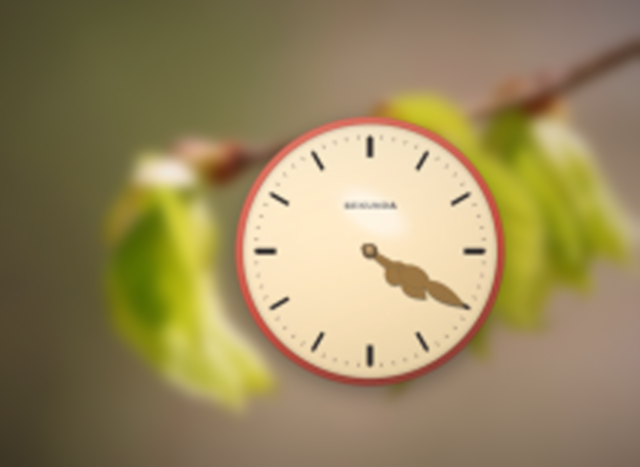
4:20
